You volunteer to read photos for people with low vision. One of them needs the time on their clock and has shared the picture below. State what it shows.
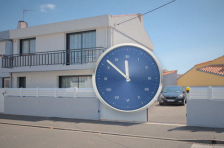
11:52
